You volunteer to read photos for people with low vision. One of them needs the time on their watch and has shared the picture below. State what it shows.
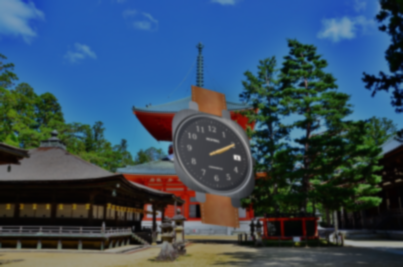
2:10
